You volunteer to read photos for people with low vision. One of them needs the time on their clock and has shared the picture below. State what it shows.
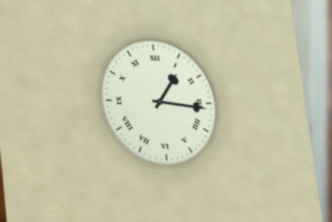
1:16
